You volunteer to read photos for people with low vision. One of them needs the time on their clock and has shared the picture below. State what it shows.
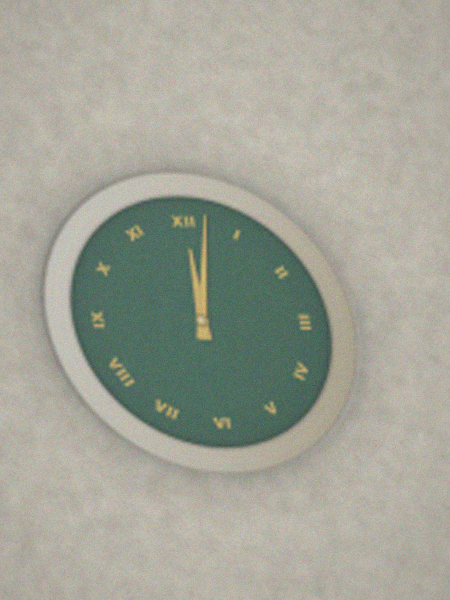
12:02
